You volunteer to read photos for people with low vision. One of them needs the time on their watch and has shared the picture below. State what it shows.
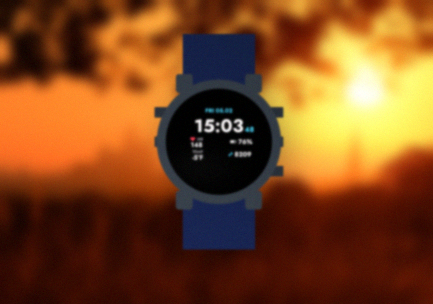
15:03
